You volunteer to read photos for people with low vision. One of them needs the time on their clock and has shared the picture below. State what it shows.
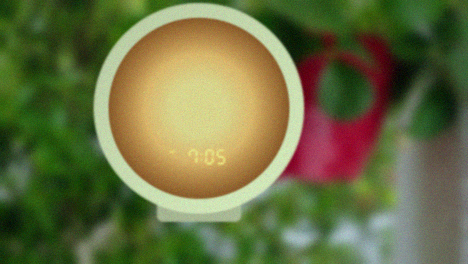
7:05
